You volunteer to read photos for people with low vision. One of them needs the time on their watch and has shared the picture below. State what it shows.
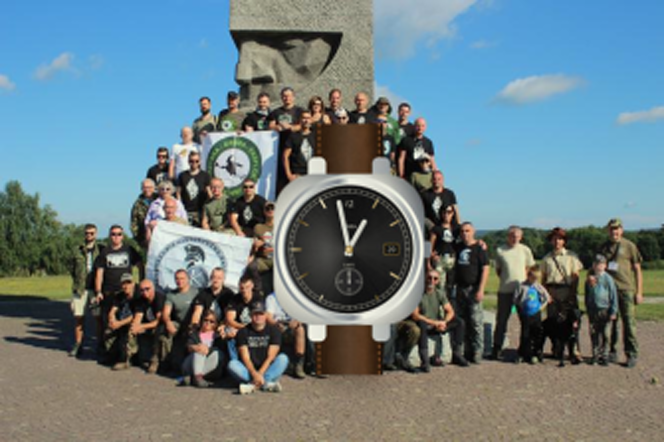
12:58
